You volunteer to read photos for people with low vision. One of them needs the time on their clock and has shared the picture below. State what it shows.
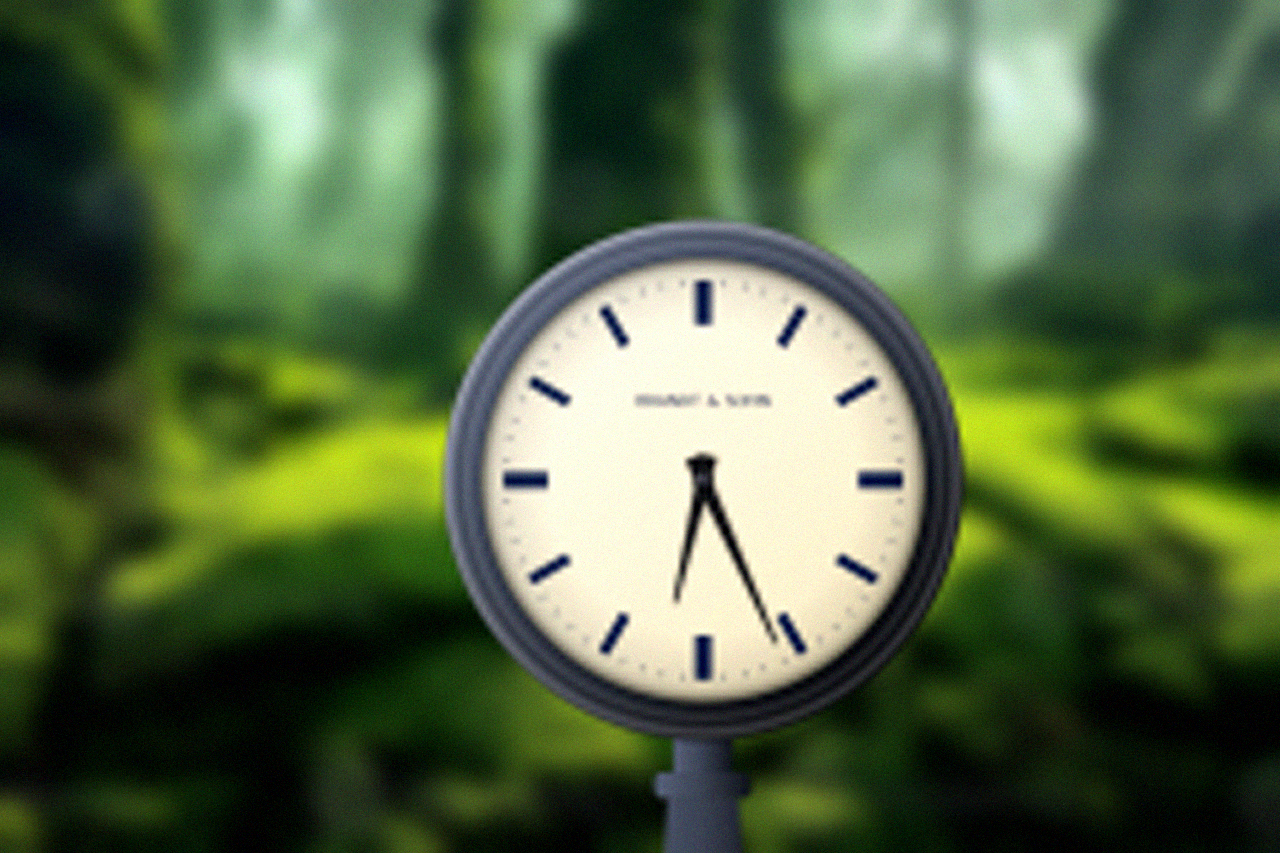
6:26
